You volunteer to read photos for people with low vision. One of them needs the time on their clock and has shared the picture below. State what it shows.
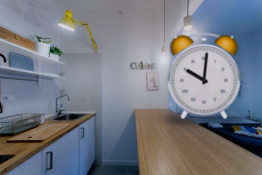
10:01
